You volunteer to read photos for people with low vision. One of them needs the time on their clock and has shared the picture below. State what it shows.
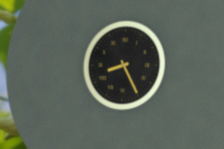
8:25
